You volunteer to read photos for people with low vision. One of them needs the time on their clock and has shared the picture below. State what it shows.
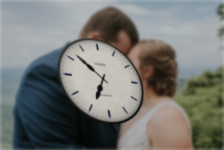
6:52
